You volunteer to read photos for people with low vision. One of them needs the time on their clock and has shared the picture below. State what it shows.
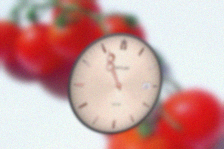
10:56
